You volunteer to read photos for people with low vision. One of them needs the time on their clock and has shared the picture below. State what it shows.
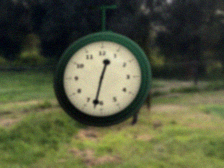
12:32
